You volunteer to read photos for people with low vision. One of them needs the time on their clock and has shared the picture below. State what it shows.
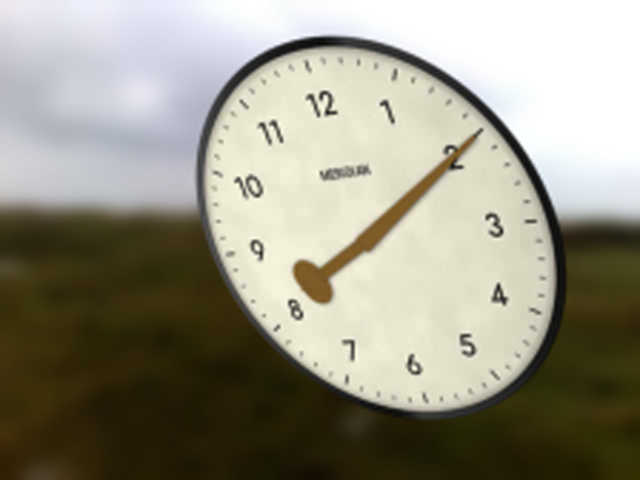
8:10
